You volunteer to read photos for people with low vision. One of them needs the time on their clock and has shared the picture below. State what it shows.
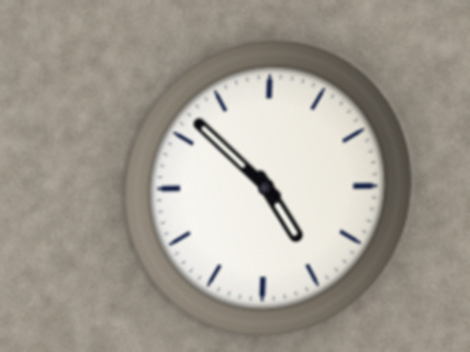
4:52
